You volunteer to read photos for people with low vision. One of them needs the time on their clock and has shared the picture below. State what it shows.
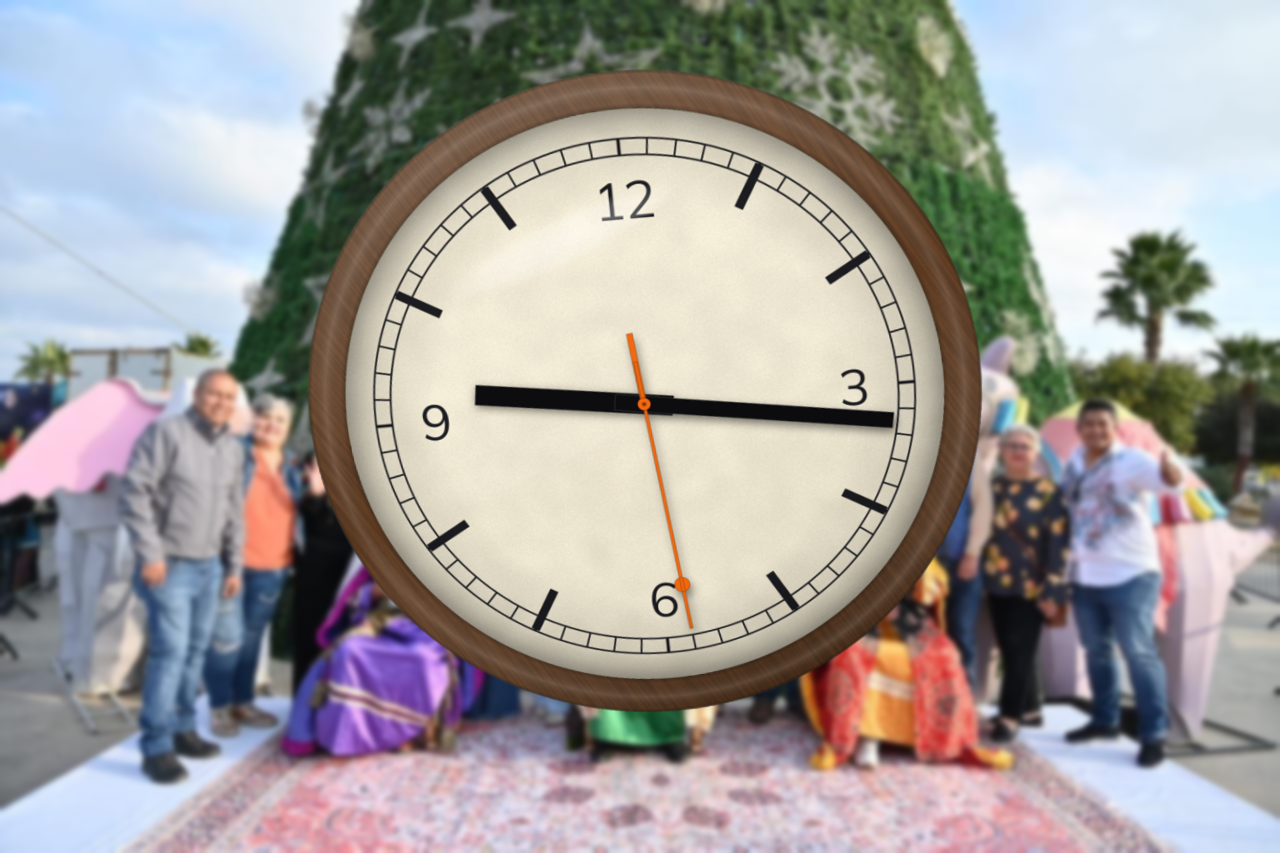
9:16:29
